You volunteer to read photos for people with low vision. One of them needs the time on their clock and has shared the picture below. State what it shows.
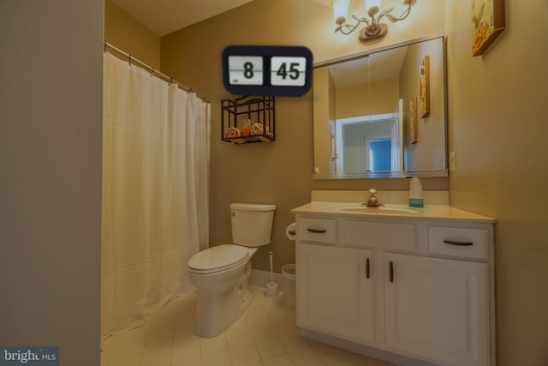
8:45
